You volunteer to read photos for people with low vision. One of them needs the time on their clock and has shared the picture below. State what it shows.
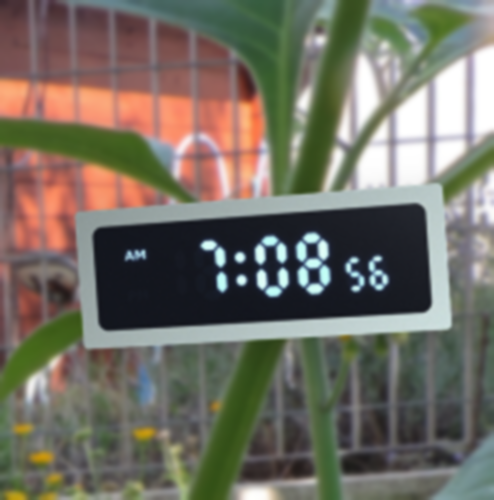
7:08:56
